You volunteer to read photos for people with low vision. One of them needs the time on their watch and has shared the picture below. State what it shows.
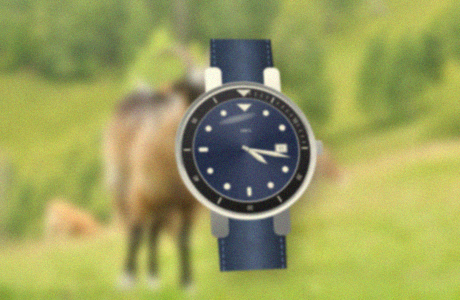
4:17
